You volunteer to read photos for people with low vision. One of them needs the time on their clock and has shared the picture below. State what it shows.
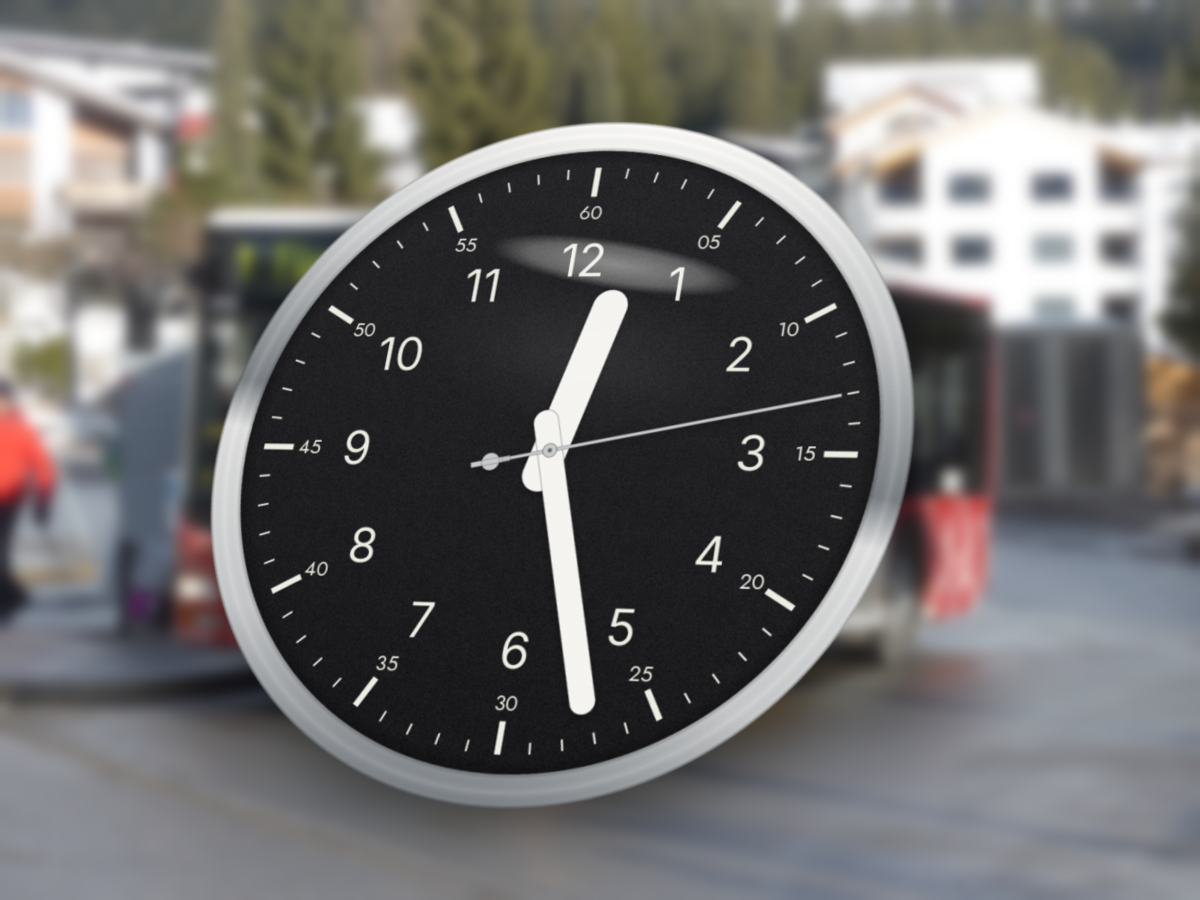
12:27:13
